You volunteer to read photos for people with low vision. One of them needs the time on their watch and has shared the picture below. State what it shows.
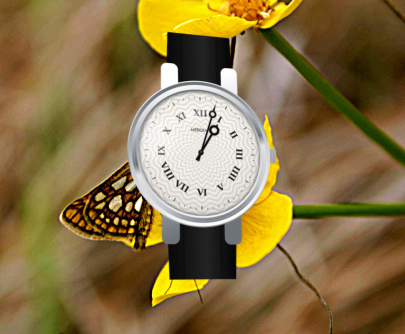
1:03
